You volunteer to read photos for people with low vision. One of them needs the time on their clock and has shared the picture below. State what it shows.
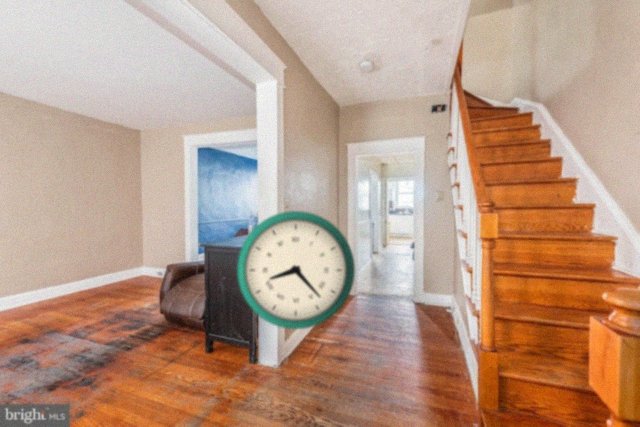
8:23
